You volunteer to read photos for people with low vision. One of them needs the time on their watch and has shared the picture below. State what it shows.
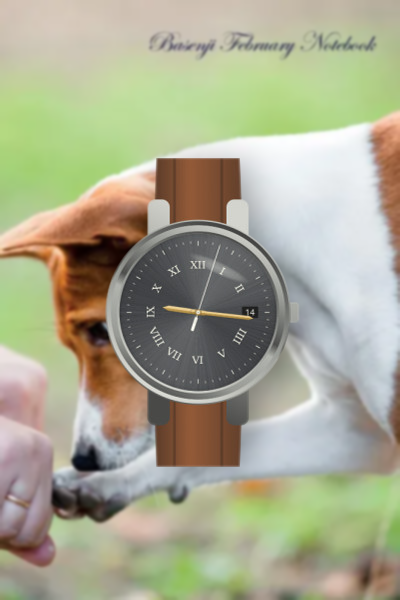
9:16:03
